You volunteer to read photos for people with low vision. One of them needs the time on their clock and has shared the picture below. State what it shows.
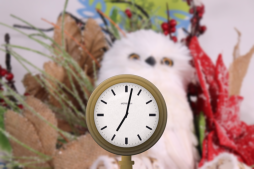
7:02
